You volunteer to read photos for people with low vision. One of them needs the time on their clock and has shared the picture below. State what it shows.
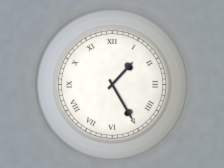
1:25
